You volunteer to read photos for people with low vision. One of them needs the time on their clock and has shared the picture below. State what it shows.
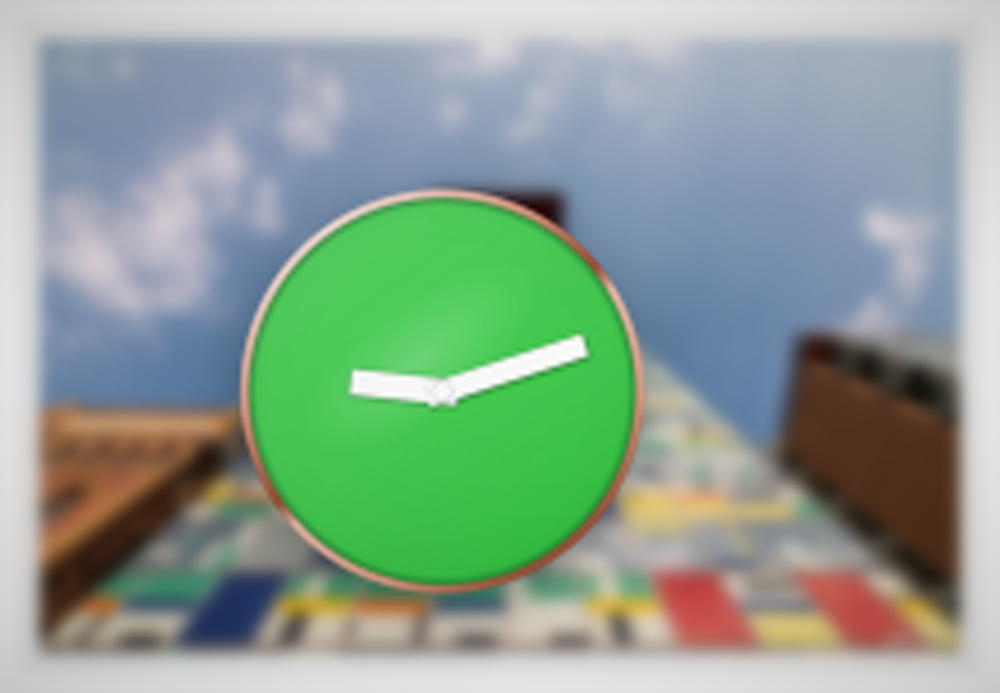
9:12
